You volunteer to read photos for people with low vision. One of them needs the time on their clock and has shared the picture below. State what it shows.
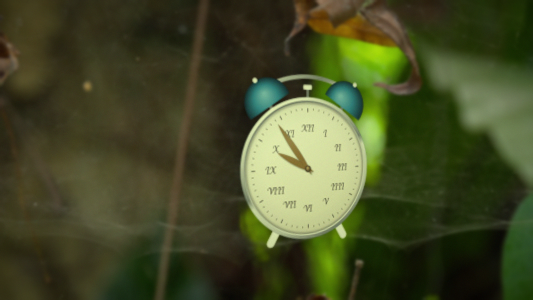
9:54
